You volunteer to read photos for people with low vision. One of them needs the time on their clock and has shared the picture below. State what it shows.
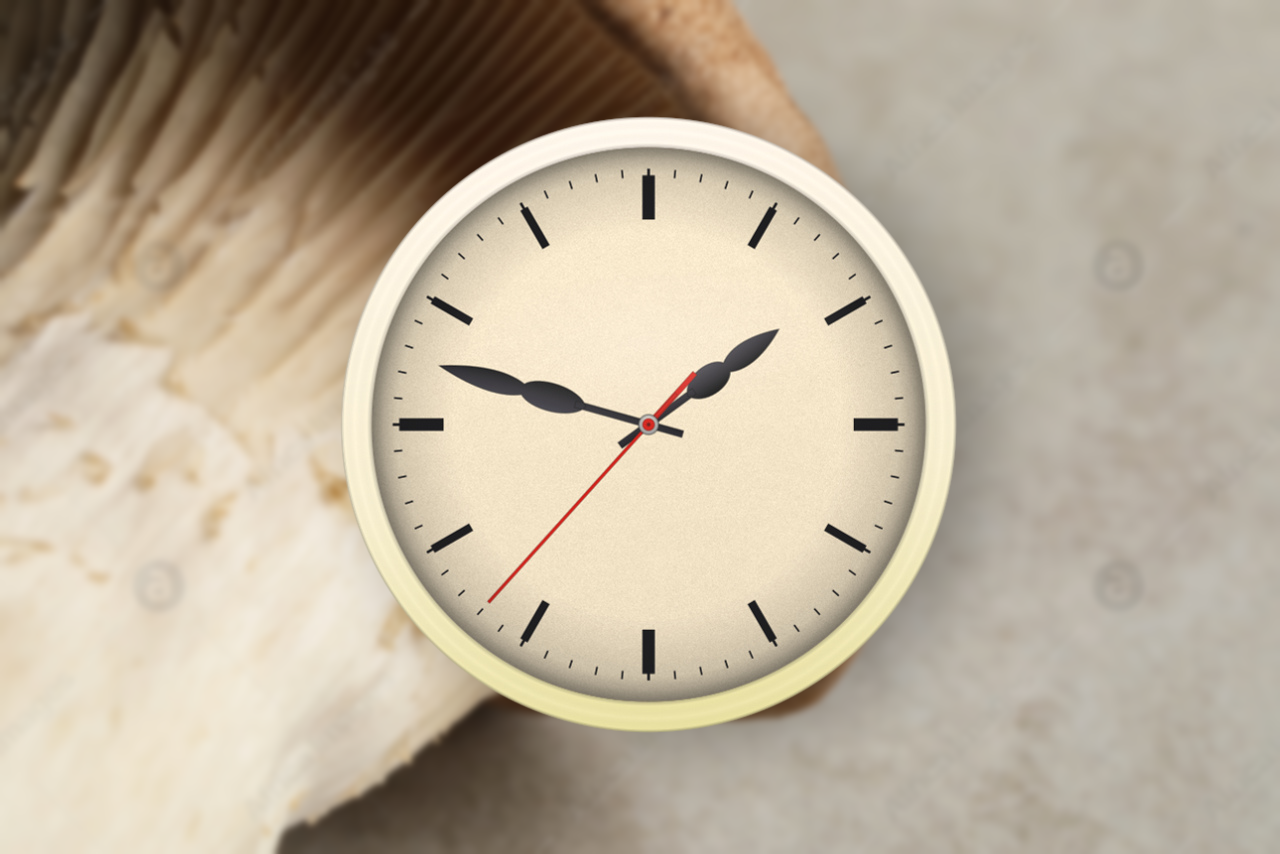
1:47:37
